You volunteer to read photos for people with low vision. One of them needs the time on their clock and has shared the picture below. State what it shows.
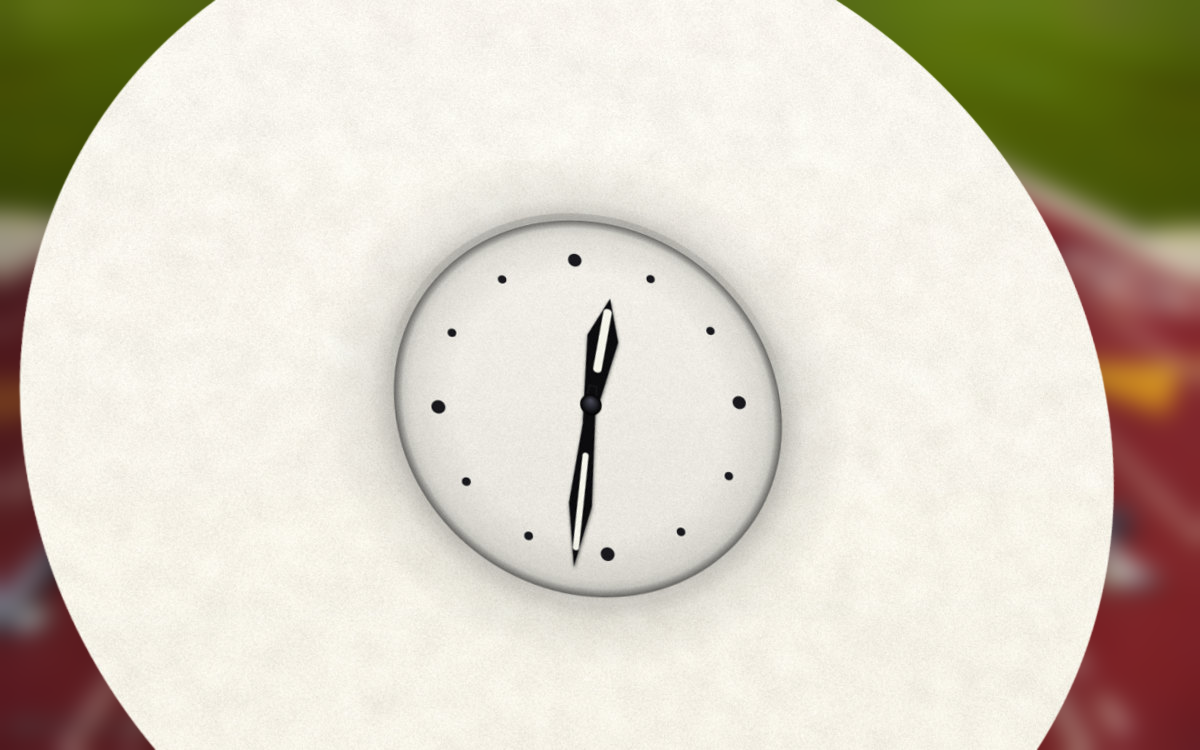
12:32
